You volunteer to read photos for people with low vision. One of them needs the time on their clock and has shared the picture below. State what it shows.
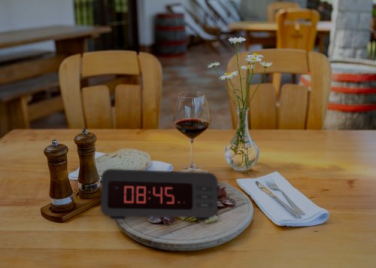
8:45
